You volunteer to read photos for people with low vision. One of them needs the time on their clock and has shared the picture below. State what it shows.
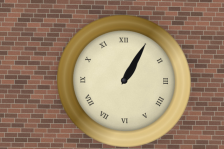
1:05
